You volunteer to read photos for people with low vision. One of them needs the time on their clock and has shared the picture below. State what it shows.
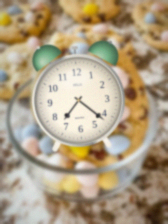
7:22
